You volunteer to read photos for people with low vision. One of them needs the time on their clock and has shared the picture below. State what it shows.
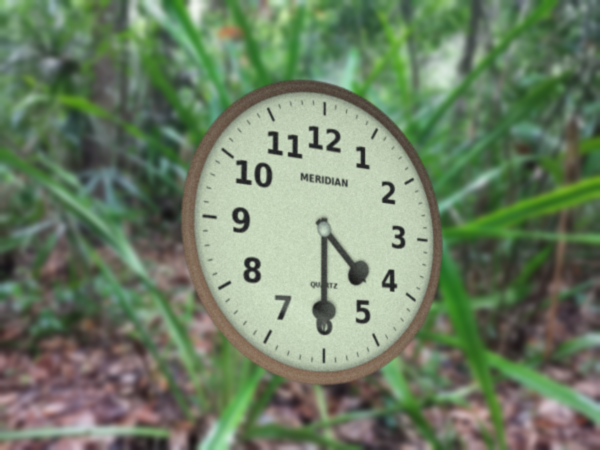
4:30
